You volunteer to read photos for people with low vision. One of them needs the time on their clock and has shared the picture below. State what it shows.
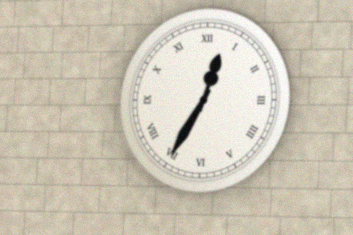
12:35
